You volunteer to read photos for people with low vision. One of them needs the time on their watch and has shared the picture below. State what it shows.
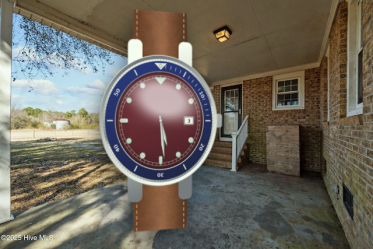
5:29
